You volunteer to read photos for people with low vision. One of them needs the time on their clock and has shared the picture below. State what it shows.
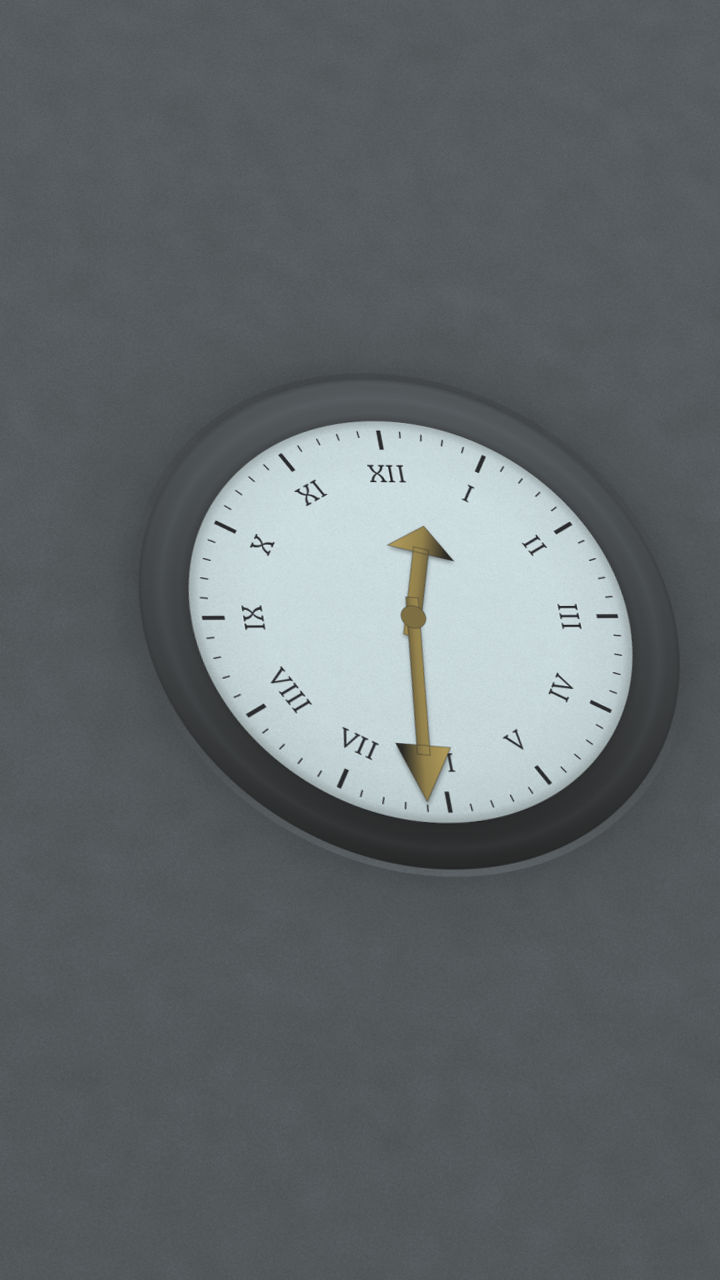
12:31
